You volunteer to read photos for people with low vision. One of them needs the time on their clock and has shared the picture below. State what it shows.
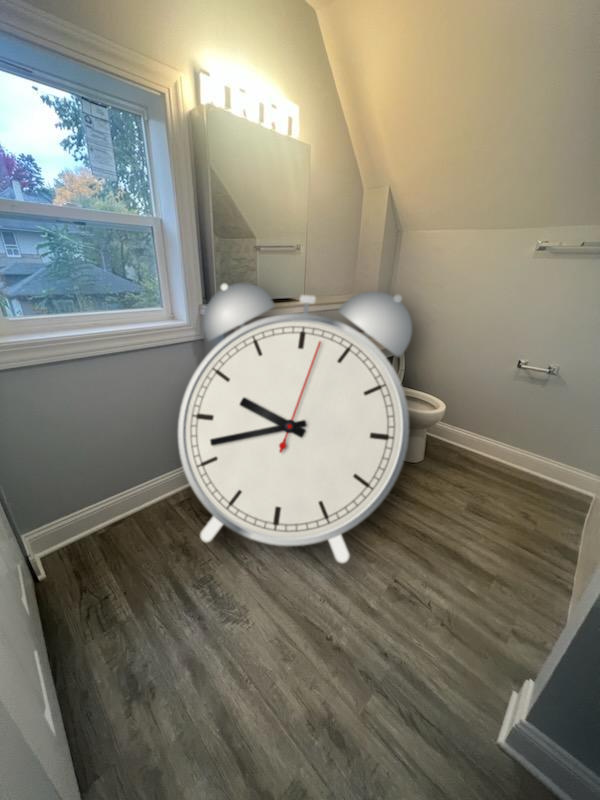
9:42:02
